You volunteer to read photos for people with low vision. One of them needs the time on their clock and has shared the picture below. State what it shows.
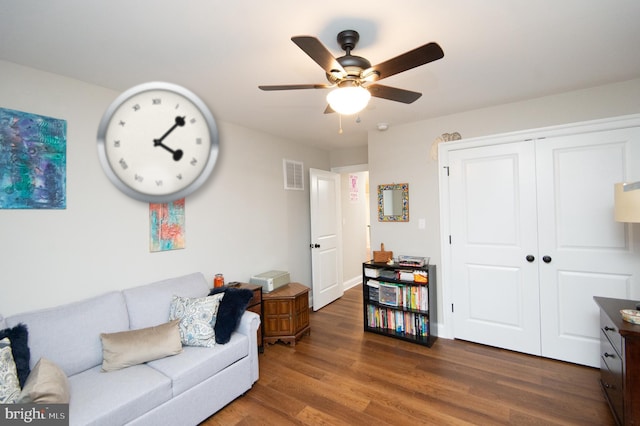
4:08
